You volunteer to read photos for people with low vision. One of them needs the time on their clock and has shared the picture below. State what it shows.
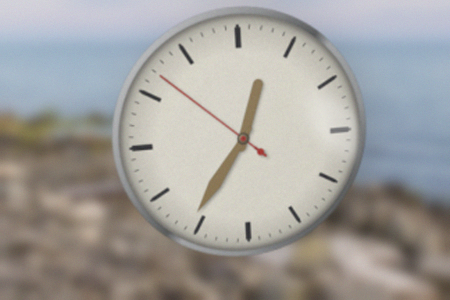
12:35:52
